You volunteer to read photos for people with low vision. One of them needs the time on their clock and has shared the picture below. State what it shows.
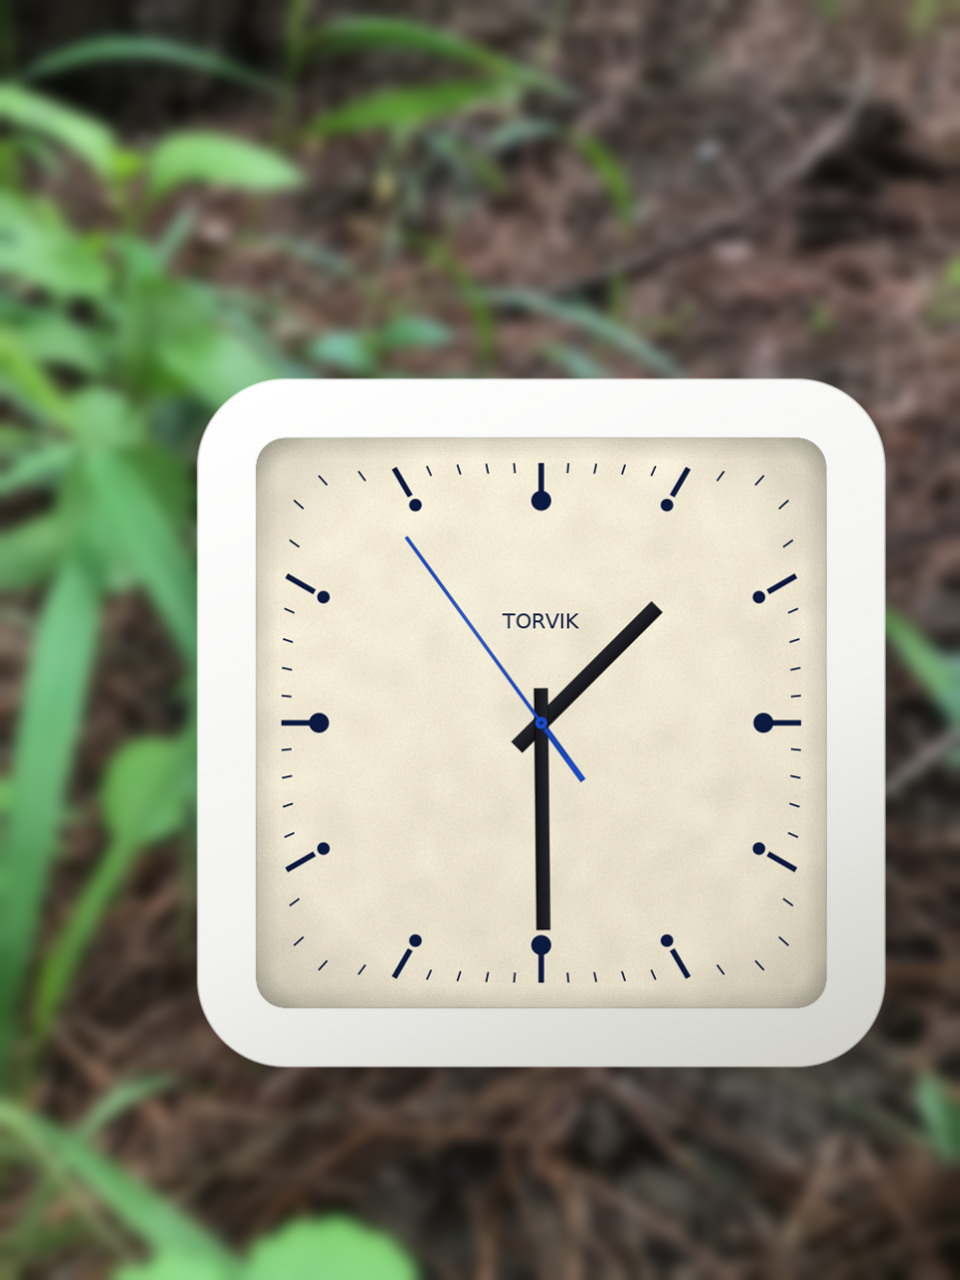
1:29:54
